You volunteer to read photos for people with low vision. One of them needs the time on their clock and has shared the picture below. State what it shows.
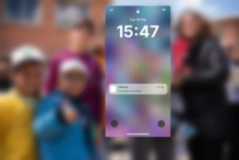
15:47
